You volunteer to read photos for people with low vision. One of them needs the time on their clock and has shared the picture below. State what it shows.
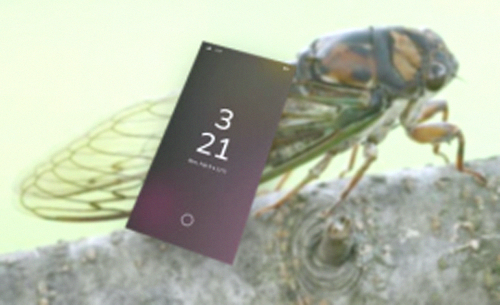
3:21
